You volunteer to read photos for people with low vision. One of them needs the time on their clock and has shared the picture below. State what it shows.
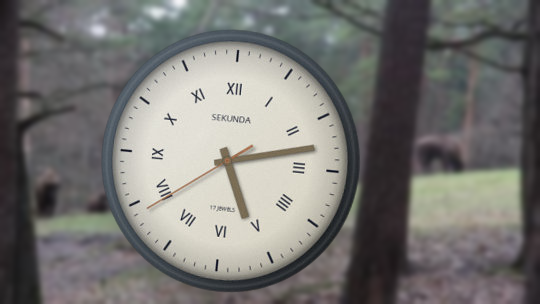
5:12:39
